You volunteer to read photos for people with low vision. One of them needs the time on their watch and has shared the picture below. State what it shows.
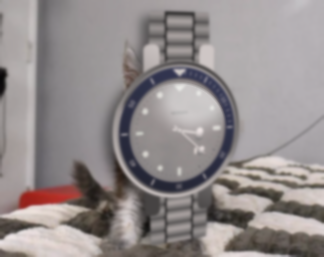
3:22
